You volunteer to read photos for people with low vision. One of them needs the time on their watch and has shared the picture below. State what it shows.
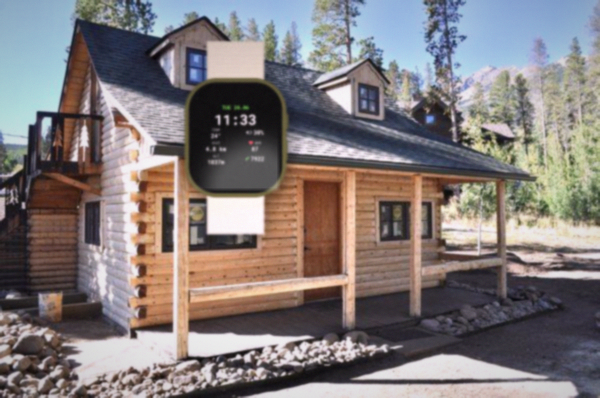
11:33
